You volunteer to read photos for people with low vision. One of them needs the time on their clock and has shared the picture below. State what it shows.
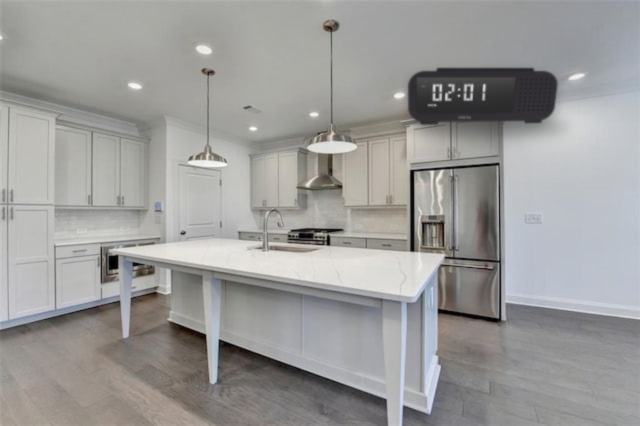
2:01
